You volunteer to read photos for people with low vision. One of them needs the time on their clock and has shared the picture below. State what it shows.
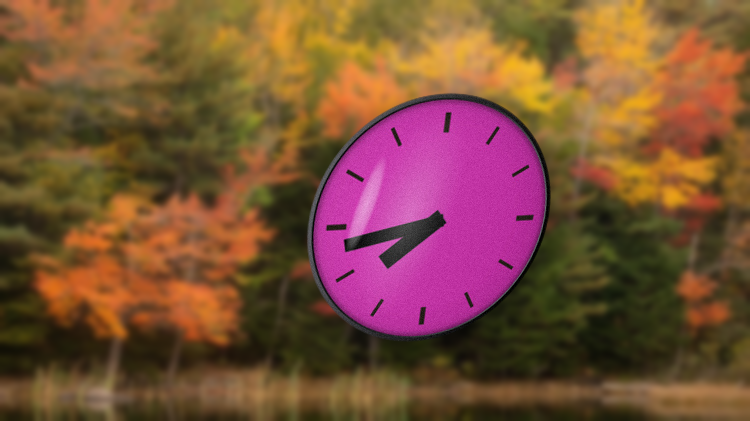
7:43
